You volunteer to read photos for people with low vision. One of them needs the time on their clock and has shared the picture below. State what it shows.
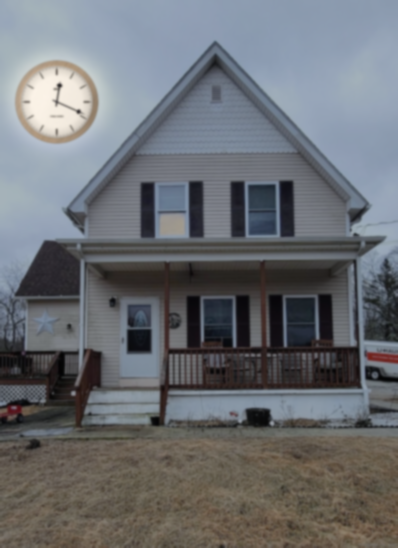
12:19
